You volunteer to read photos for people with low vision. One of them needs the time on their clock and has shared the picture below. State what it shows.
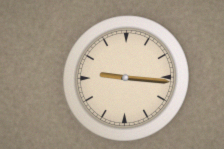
9:16
